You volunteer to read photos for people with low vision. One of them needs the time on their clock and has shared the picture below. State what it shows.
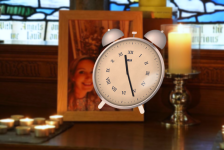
11:26
